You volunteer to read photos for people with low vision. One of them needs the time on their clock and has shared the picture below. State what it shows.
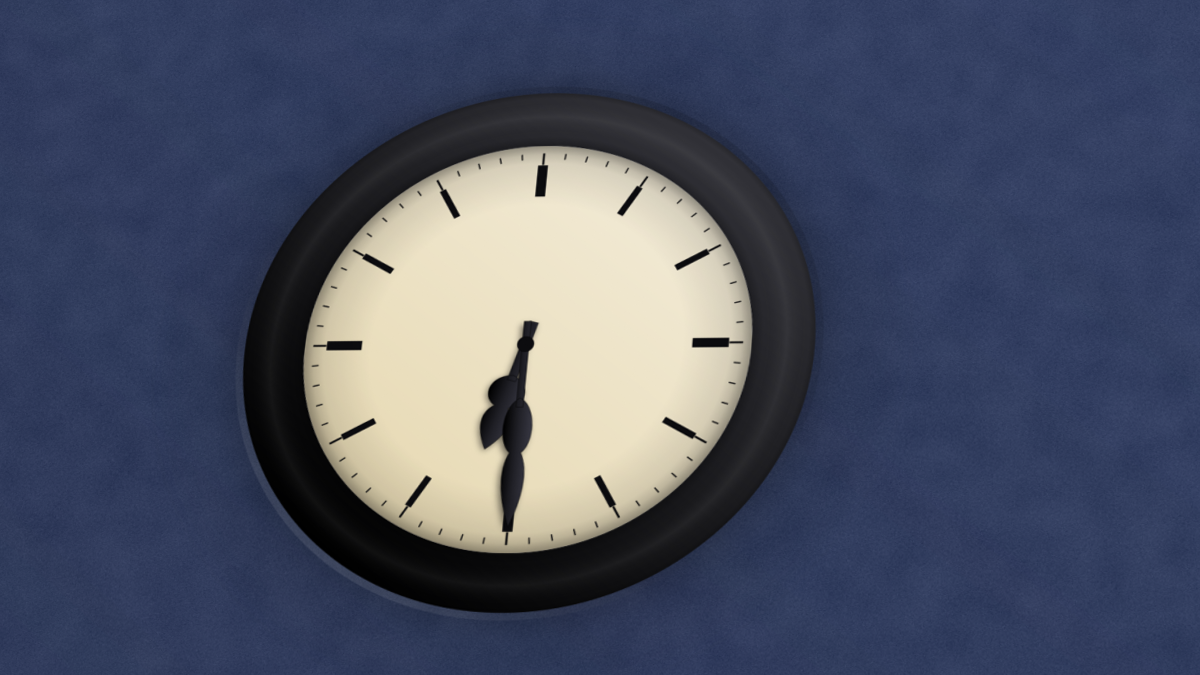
6:30
